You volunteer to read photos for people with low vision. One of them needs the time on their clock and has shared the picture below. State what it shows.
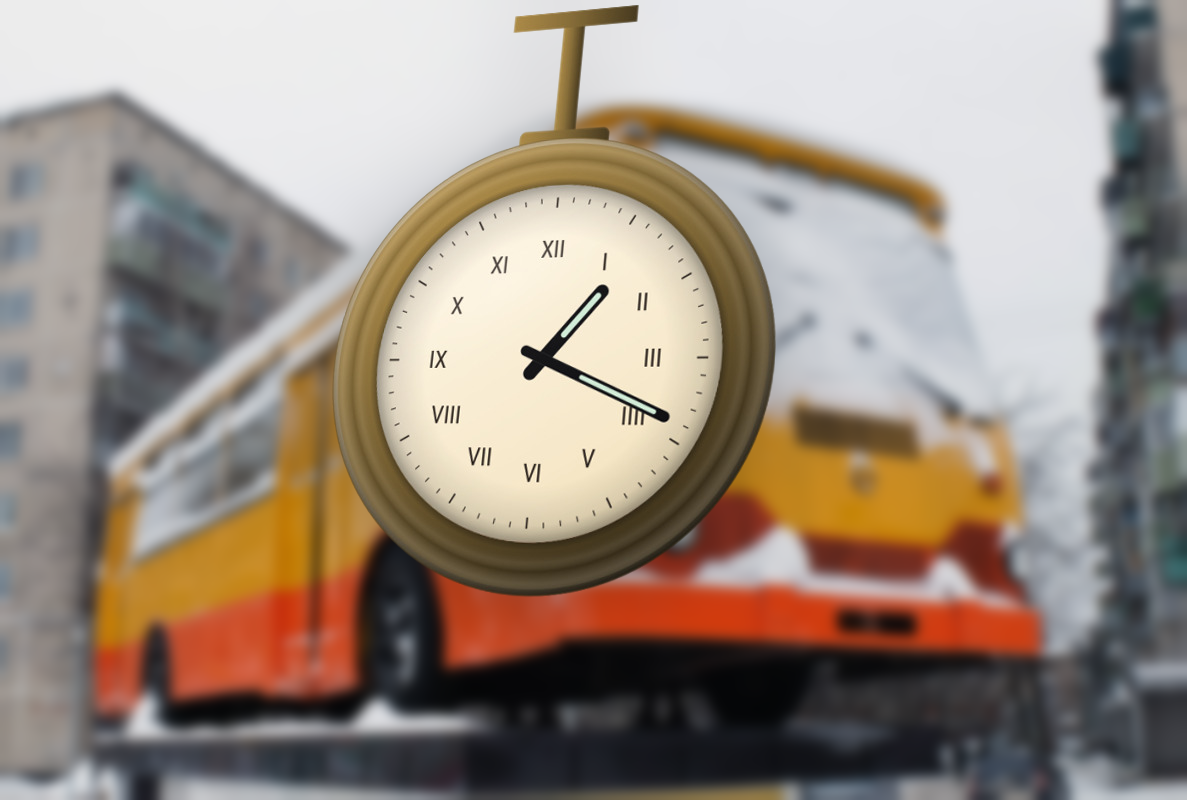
1:19
